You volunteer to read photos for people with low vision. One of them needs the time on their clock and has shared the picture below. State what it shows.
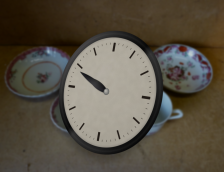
9:49
